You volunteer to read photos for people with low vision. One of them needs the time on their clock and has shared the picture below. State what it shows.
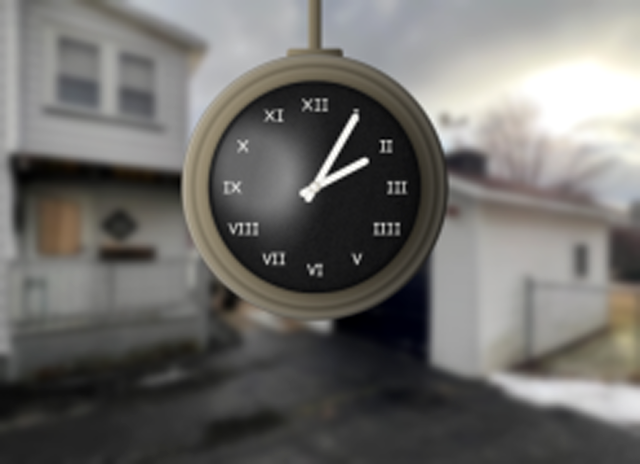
2:05
